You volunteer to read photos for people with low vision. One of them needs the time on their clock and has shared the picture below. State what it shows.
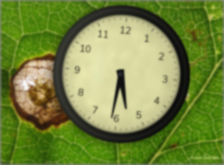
5:31
